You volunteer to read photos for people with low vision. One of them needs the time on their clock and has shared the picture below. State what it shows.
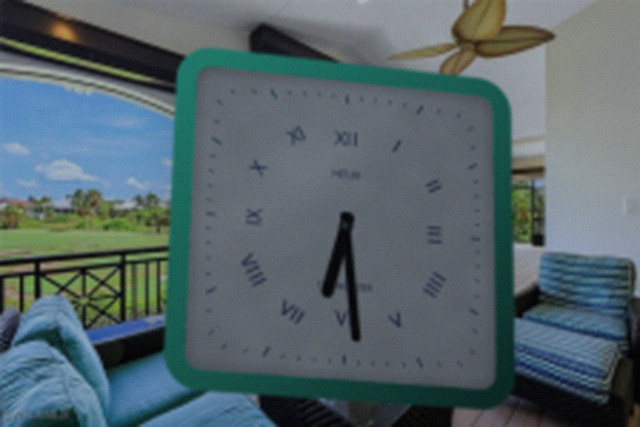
6:29
